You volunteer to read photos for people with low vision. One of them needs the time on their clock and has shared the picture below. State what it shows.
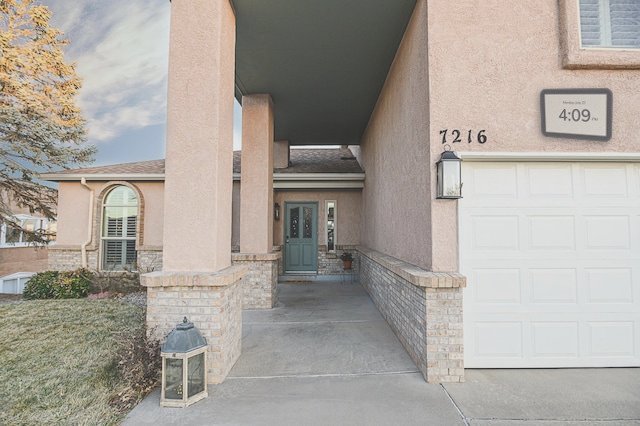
4:09
